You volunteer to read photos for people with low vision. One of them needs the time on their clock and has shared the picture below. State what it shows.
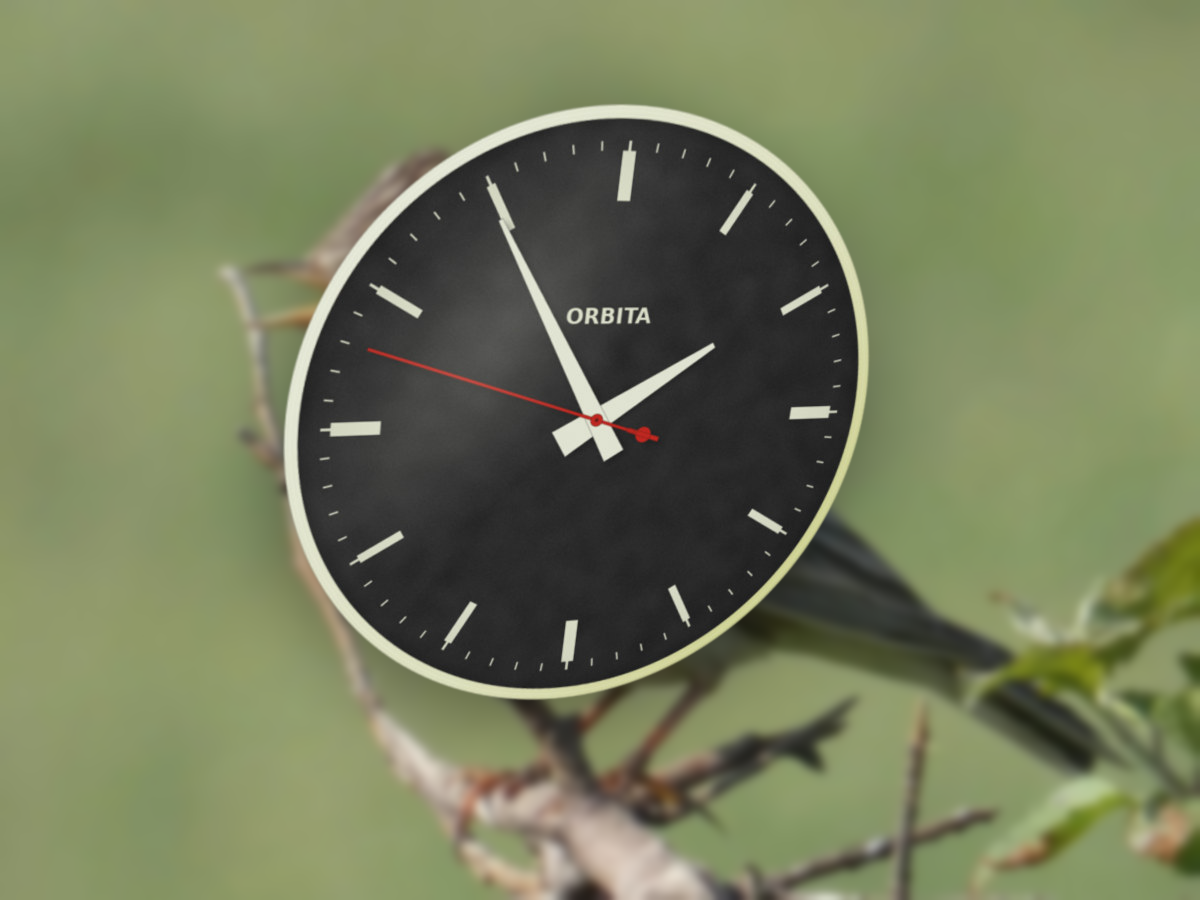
1:54:48
